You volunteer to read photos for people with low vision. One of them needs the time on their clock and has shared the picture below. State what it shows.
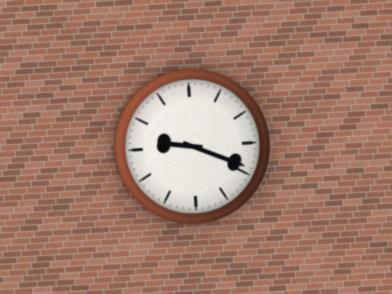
9:19
